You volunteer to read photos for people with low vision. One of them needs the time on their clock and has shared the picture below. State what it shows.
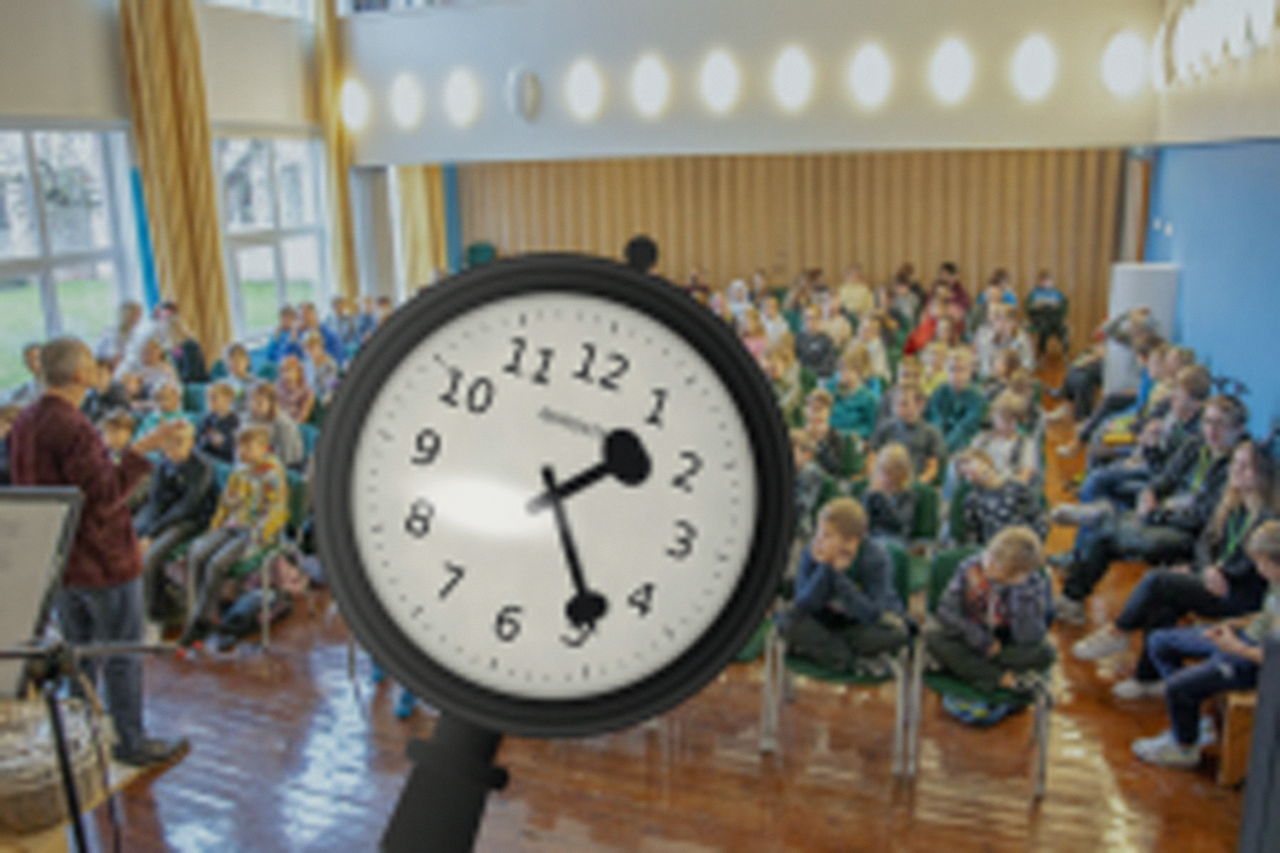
1:24
